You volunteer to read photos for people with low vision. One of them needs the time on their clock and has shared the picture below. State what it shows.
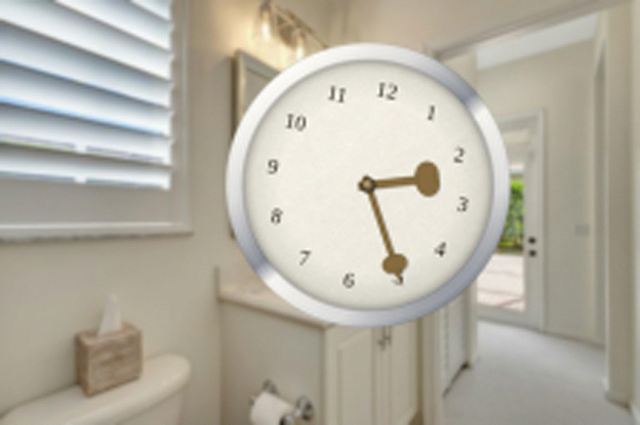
2:25
